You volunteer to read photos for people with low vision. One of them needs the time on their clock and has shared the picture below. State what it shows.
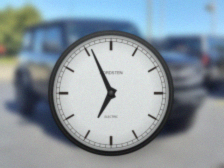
6:56
